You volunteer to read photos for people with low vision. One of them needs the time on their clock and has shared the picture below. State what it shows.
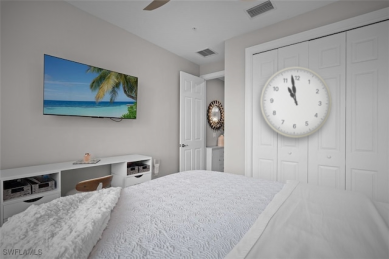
10:58
